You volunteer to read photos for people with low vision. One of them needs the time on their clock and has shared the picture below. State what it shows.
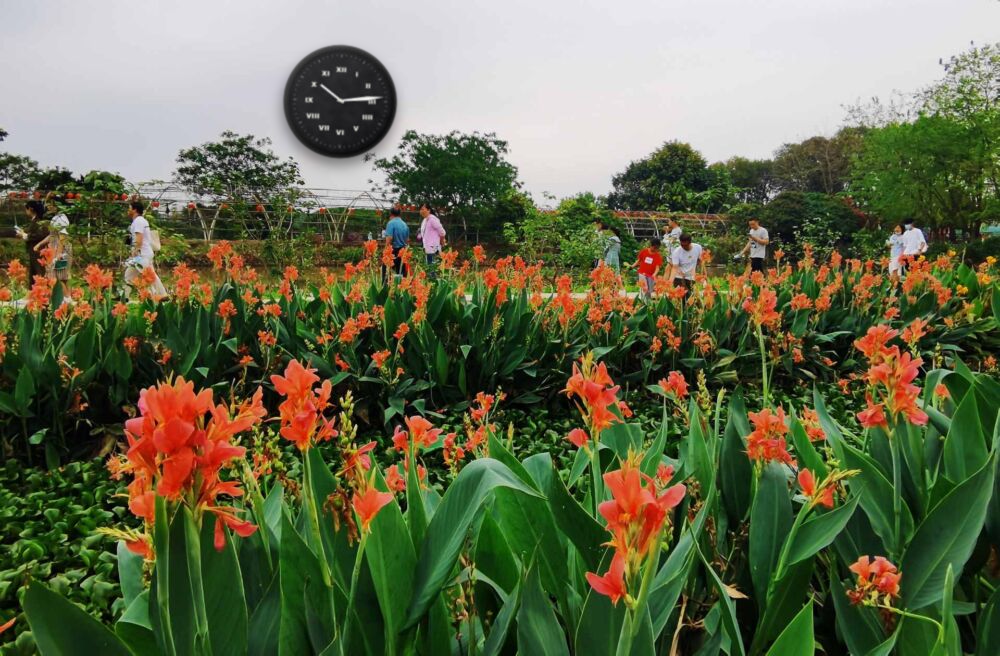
10:14
